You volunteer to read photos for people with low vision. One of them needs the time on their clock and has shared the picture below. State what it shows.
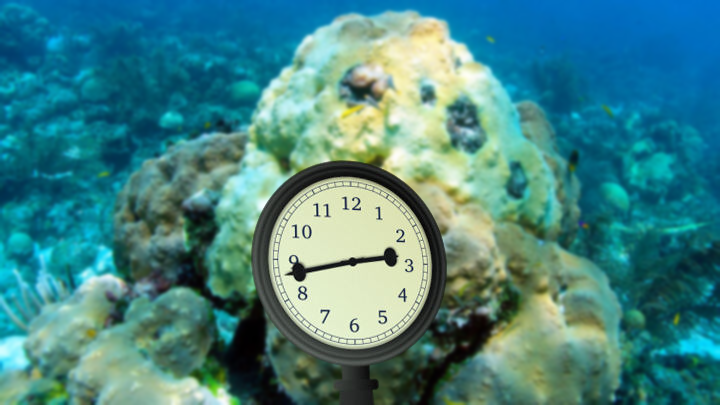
2:43
